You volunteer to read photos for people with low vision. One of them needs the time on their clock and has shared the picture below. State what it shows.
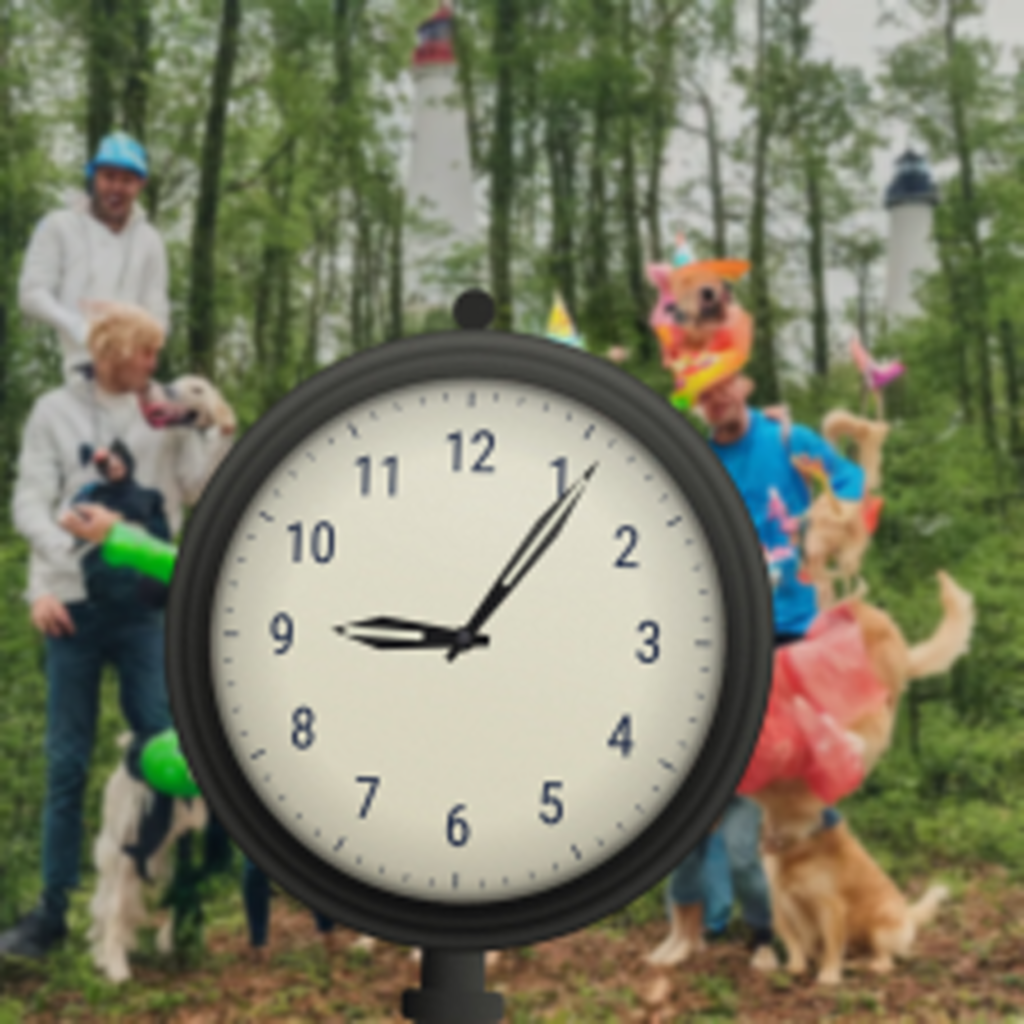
9:06
